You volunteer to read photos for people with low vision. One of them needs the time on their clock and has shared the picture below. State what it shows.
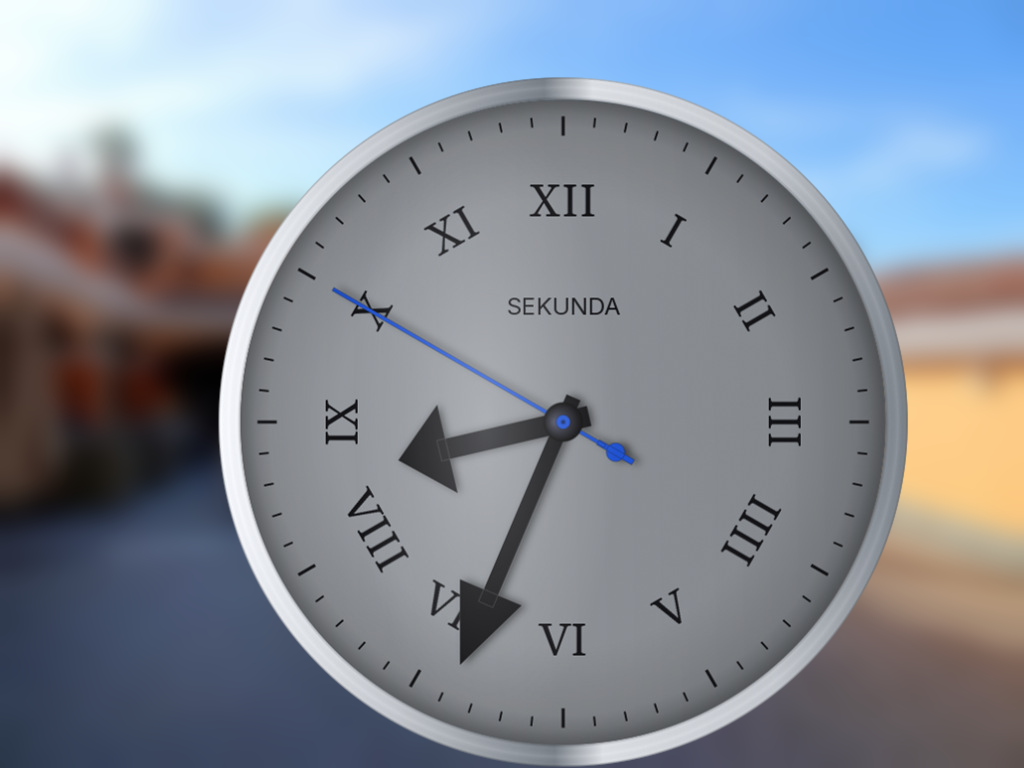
8:33:50
